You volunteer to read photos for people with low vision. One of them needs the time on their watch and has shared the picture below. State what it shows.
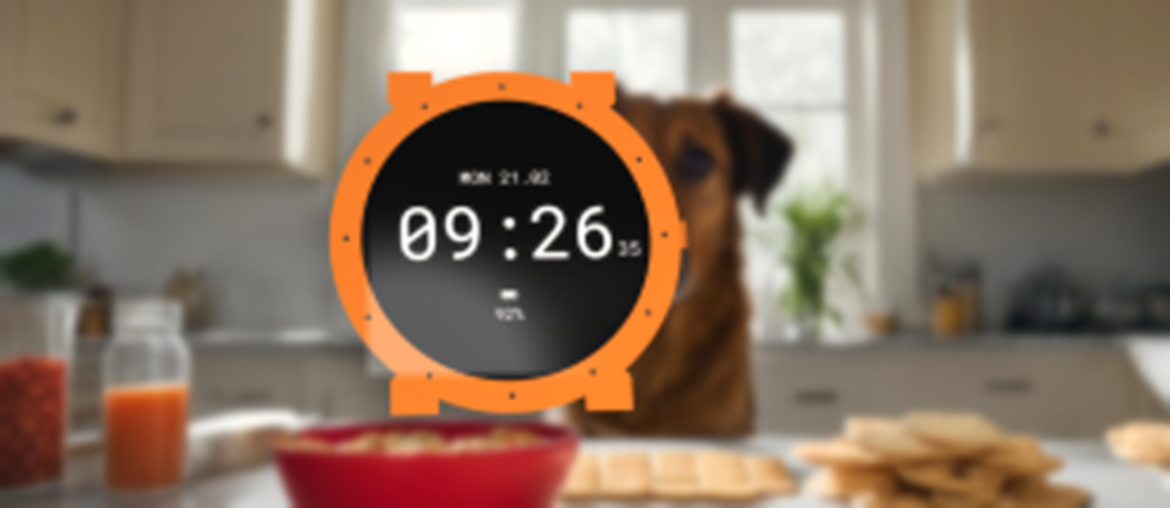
9:26
